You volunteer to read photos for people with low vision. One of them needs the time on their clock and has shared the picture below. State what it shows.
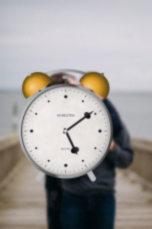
5:09
